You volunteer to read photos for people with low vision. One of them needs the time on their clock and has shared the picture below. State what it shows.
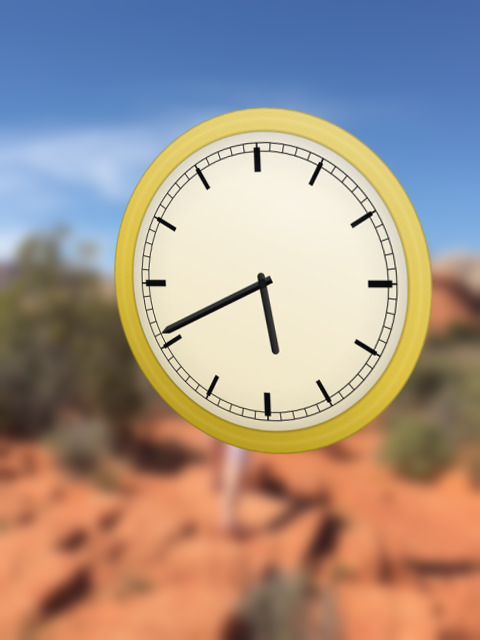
5:41
